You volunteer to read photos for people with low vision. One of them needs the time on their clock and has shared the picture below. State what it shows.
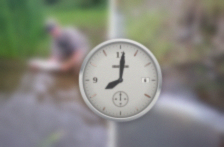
8:01
